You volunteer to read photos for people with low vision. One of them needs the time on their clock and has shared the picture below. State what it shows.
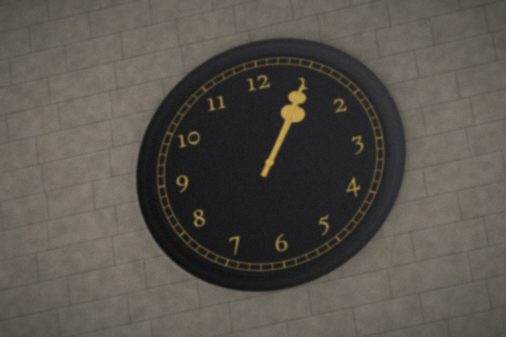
1:05
